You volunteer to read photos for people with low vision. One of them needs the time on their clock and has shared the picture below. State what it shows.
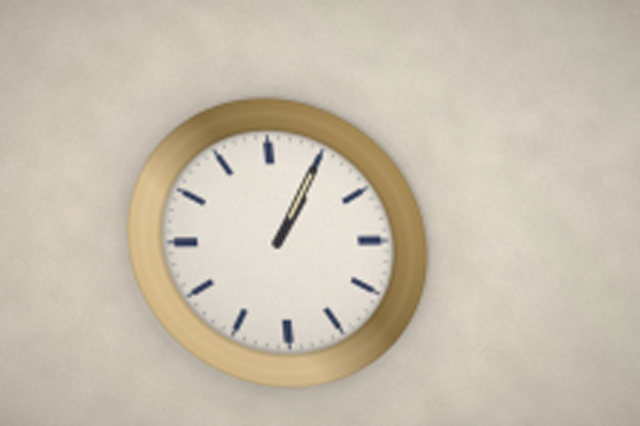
1:05
